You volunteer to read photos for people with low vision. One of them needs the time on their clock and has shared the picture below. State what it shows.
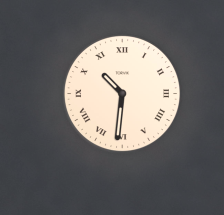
10:31
